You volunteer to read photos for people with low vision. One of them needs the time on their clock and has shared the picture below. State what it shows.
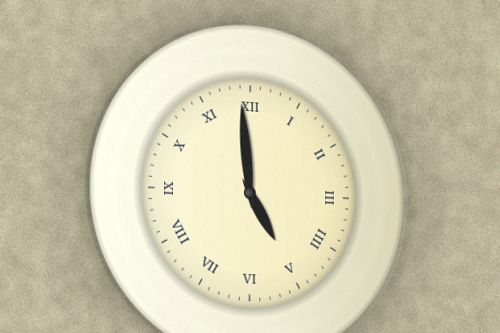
4:59
